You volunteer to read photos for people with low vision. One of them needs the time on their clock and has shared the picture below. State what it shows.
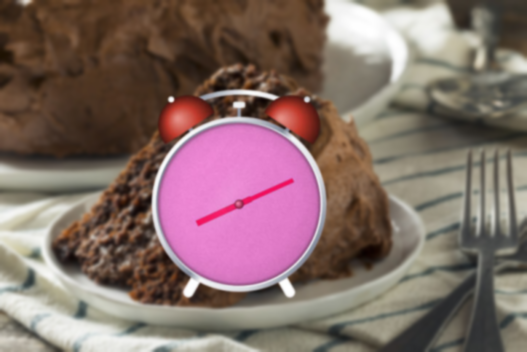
8:11
